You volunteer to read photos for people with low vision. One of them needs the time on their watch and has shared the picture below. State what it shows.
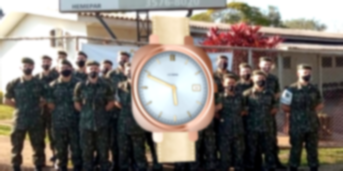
5:49
